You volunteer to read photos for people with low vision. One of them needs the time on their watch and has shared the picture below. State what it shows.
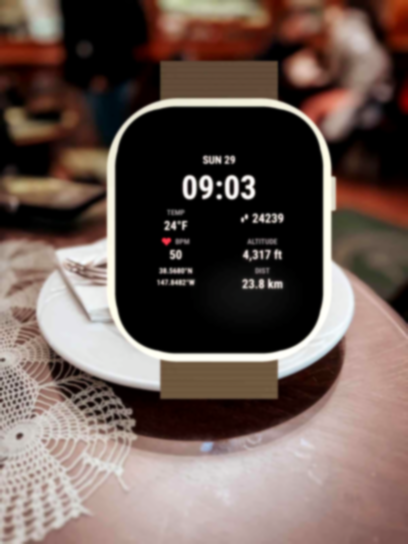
9:03
